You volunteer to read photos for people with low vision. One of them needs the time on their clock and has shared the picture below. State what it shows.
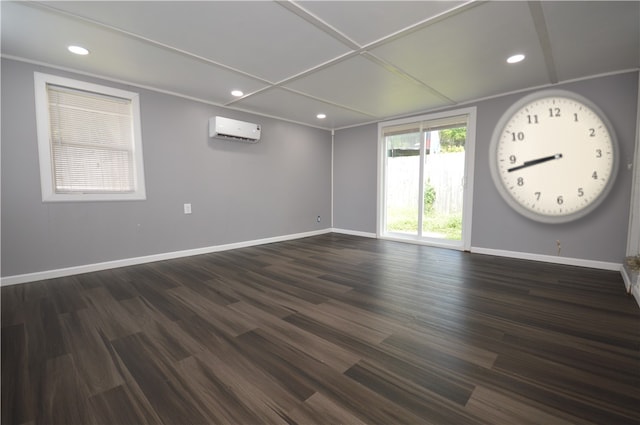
8:43
